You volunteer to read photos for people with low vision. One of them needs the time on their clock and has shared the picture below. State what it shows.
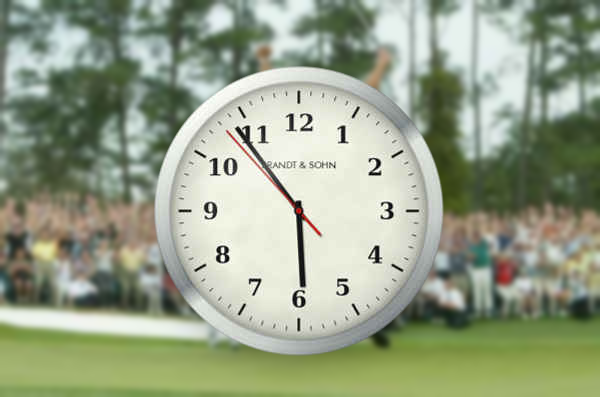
5:53:53
